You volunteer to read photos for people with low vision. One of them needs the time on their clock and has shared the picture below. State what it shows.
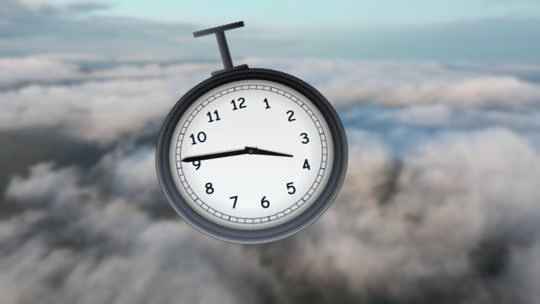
3:46
